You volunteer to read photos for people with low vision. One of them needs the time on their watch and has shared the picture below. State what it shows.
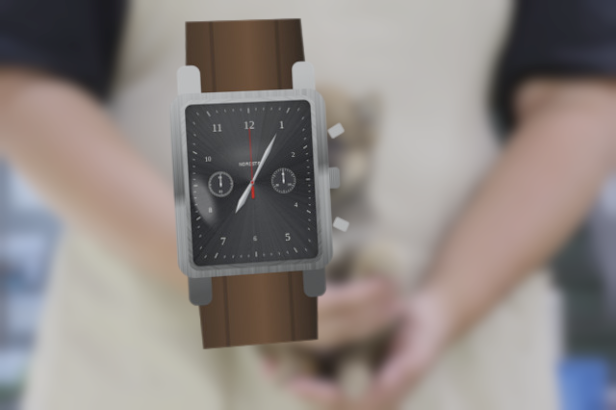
7:05
